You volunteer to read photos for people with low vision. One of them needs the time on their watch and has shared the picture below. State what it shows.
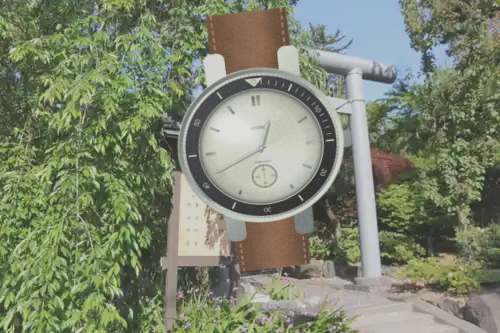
12:41
